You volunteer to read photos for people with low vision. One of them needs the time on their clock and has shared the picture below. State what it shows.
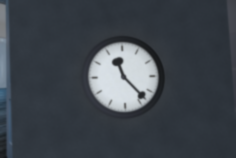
11:23
